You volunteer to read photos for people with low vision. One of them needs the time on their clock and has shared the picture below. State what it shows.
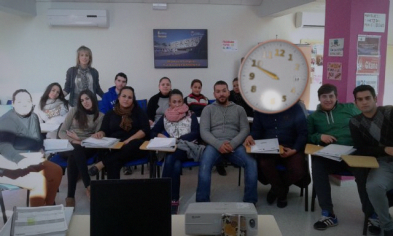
9:49
